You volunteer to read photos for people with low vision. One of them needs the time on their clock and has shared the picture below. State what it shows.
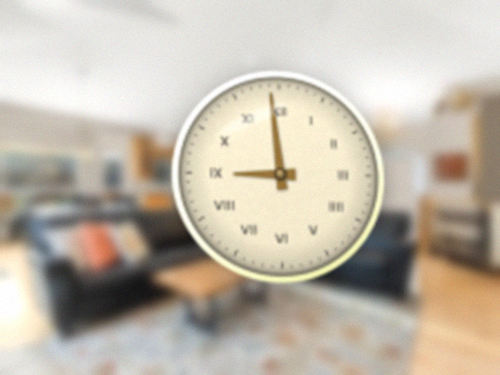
8:59
